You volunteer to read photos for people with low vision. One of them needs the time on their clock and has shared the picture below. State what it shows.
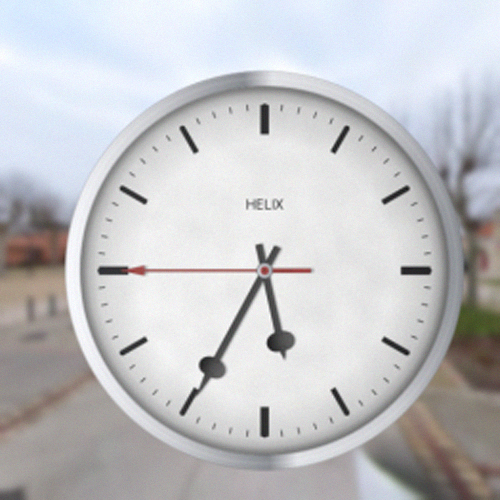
5:34:45
